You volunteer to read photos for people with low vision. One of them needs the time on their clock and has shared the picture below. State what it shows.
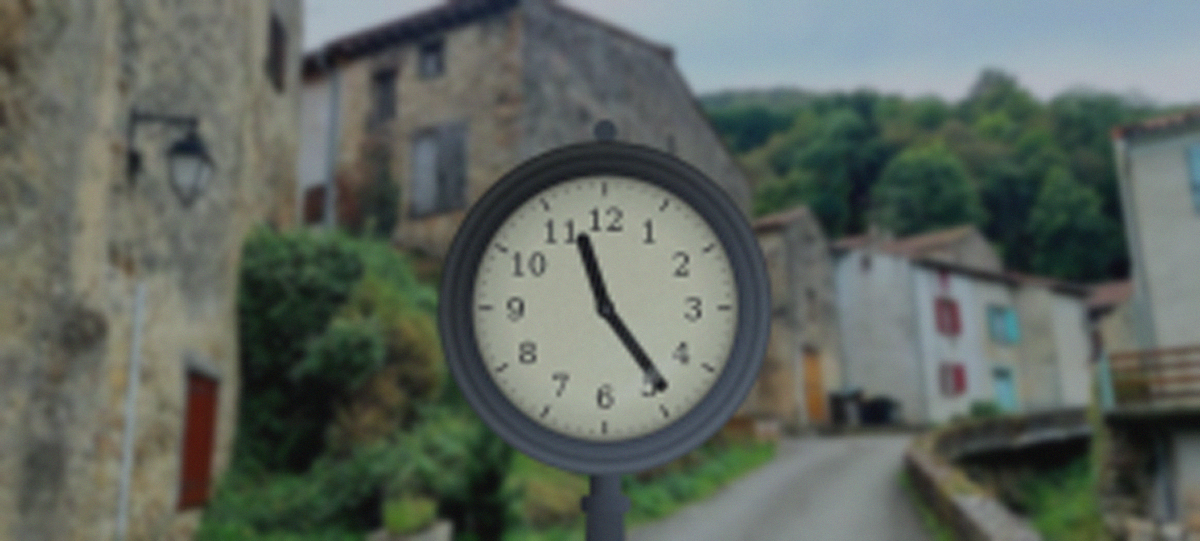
11:24
